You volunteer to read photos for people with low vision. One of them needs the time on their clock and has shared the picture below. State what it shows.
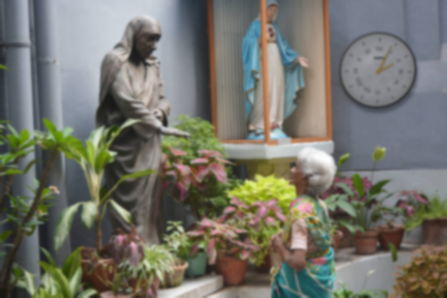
2:04
